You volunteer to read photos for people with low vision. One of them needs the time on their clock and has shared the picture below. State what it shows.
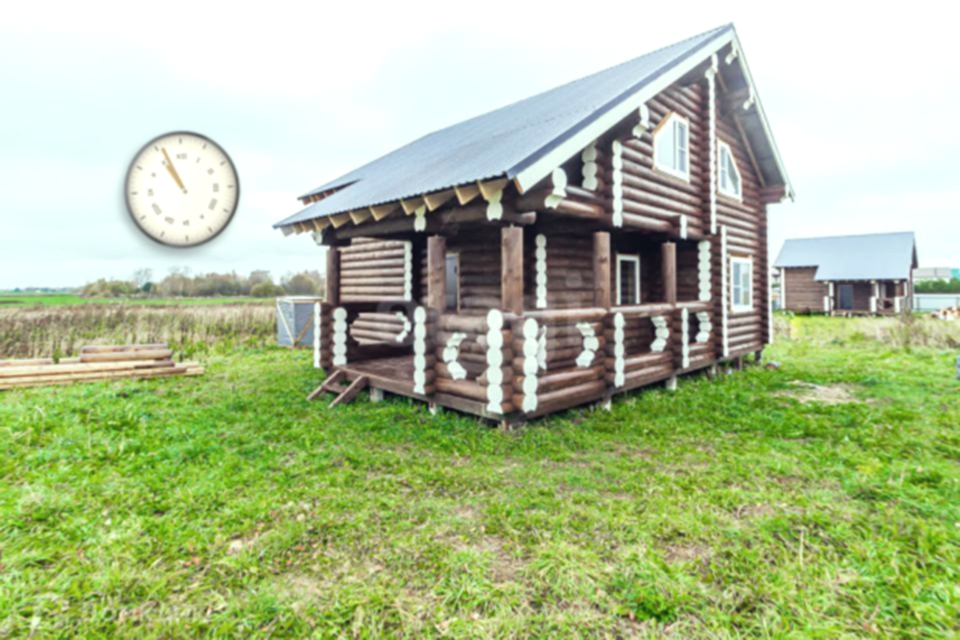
10:56
